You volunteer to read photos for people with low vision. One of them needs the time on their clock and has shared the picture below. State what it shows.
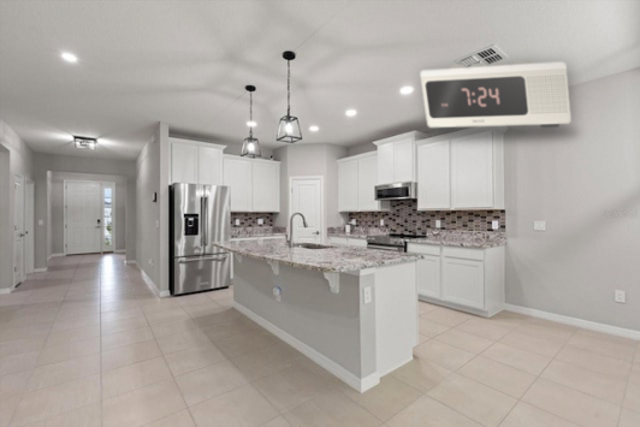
7:24
